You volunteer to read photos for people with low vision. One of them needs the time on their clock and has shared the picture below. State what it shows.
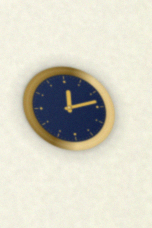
12:13
